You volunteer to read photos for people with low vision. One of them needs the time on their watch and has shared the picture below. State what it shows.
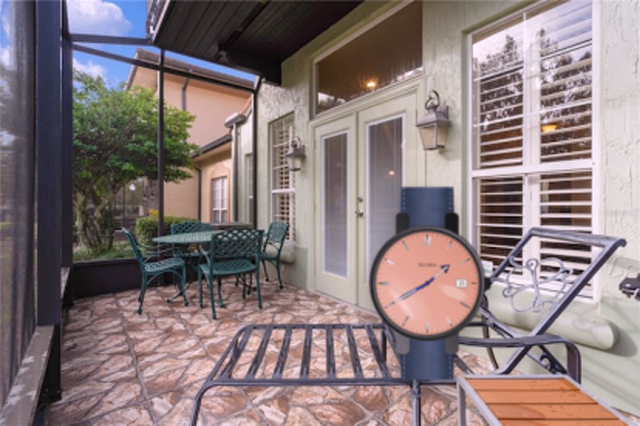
1:40
